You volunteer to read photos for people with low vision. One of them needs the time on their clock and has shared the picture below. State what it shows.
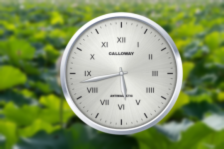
5:43
